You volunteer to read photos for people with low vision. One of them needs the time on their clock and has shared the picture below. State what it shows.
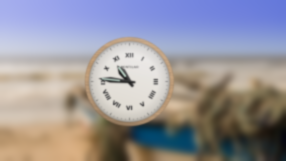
10:46
